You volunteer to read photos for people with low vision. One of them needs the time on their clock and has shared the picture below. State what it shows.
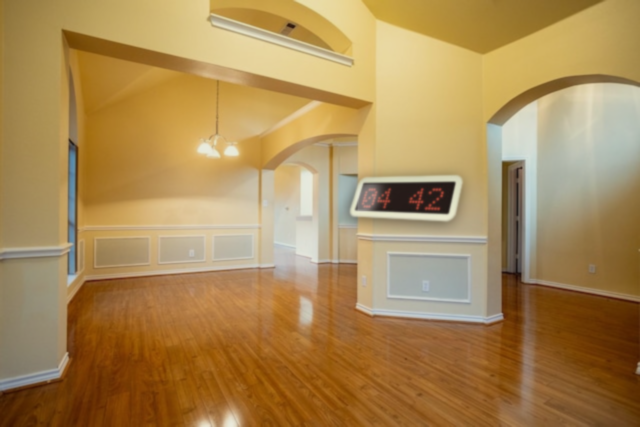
4:42
